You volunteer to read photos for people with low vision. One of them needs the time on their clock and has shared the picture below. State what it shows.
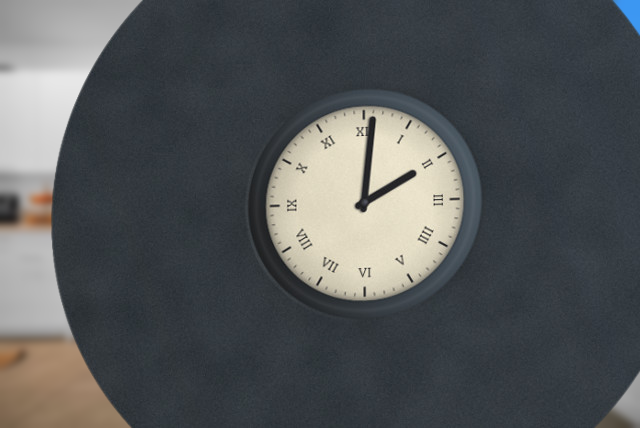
2:01
